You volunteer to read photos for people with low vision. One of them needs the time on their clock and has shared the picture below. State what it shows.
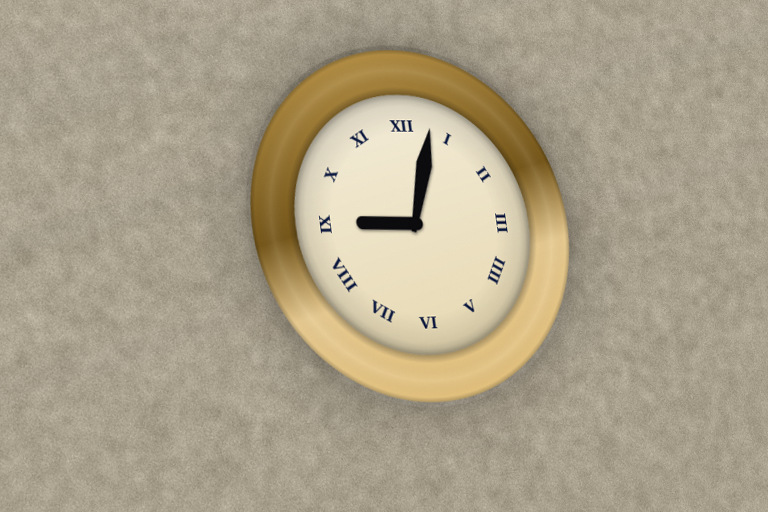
9:03
